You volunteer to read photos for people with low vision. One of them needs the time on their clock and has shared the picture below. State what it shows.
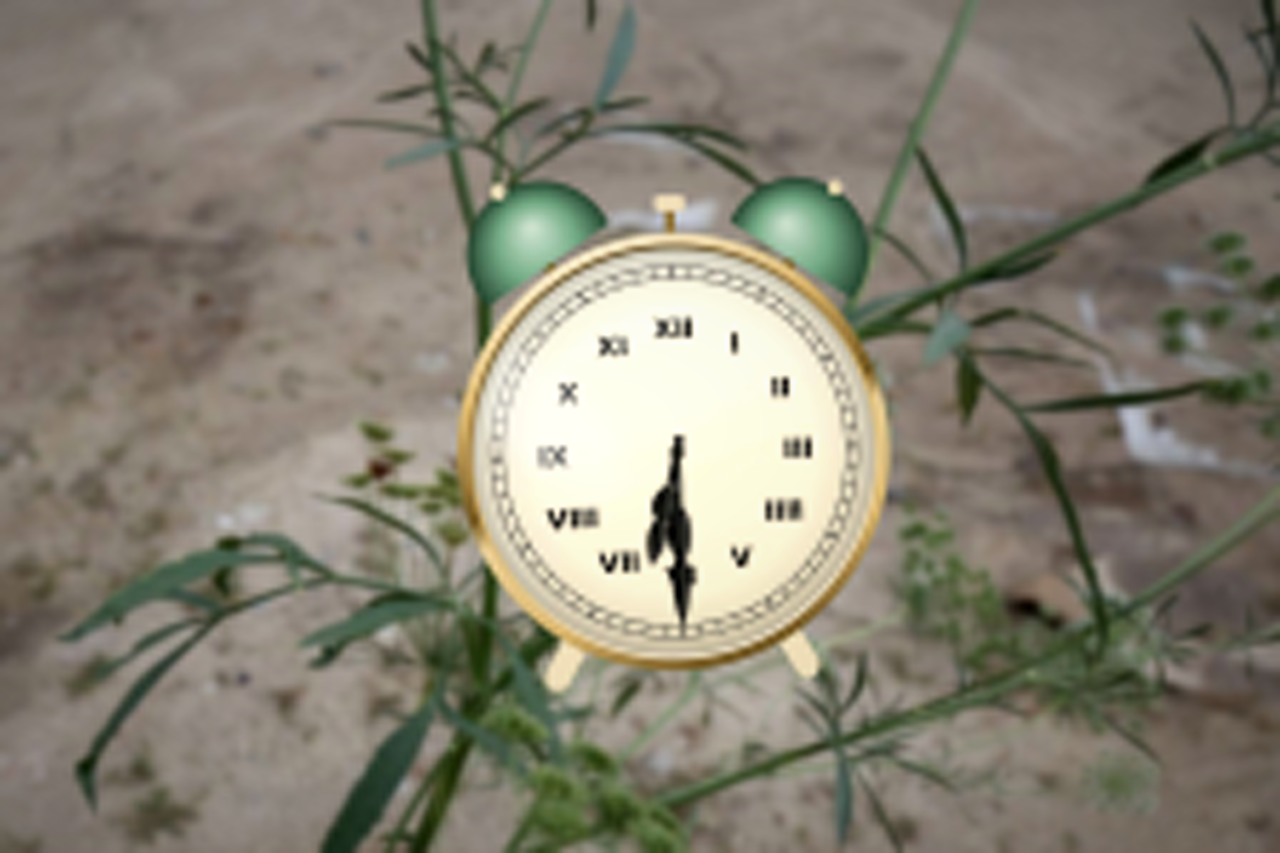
6:30
